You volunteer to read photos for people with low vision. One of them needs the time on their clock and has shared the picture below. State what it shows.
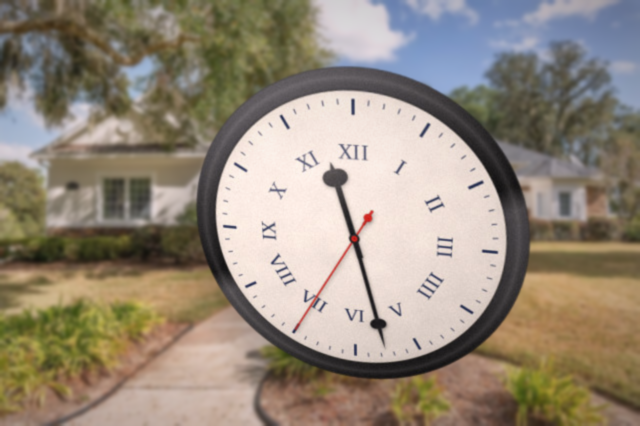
11:27:35
